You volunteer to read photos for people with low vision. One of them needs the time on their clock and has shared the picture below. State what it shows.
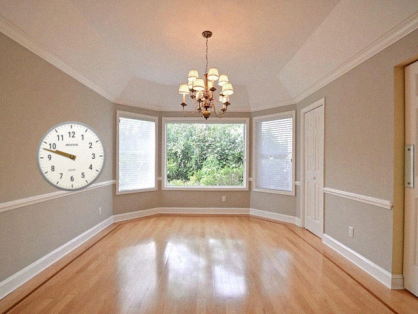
9:48
